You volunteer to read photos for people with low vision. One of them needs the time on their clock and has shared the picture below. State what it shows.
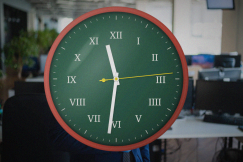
11:31:14
